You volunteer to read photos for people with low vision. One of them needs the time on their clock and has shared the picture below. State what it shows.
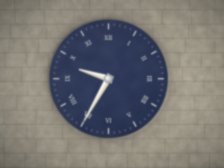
9:35
